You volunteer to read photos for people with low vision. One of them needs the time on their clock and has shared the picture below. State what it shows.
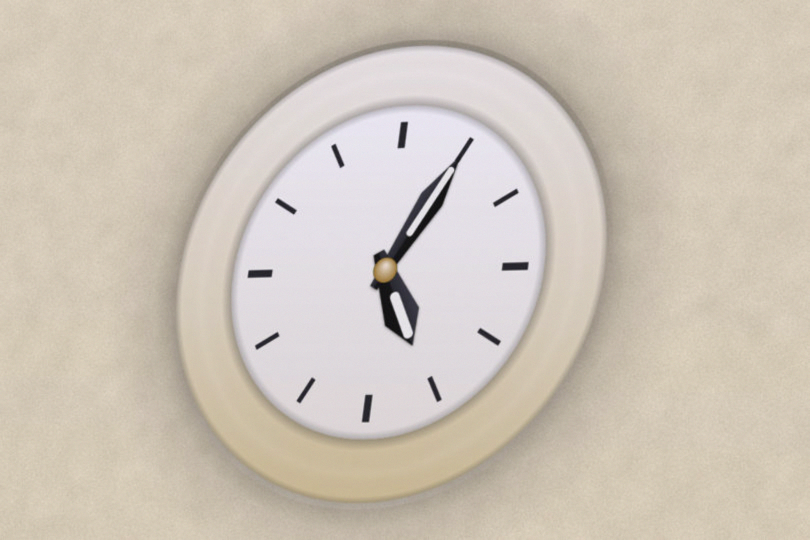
5:05
